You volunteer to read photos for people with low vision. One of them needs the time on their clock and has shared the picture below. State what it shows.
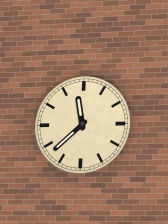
11:38
